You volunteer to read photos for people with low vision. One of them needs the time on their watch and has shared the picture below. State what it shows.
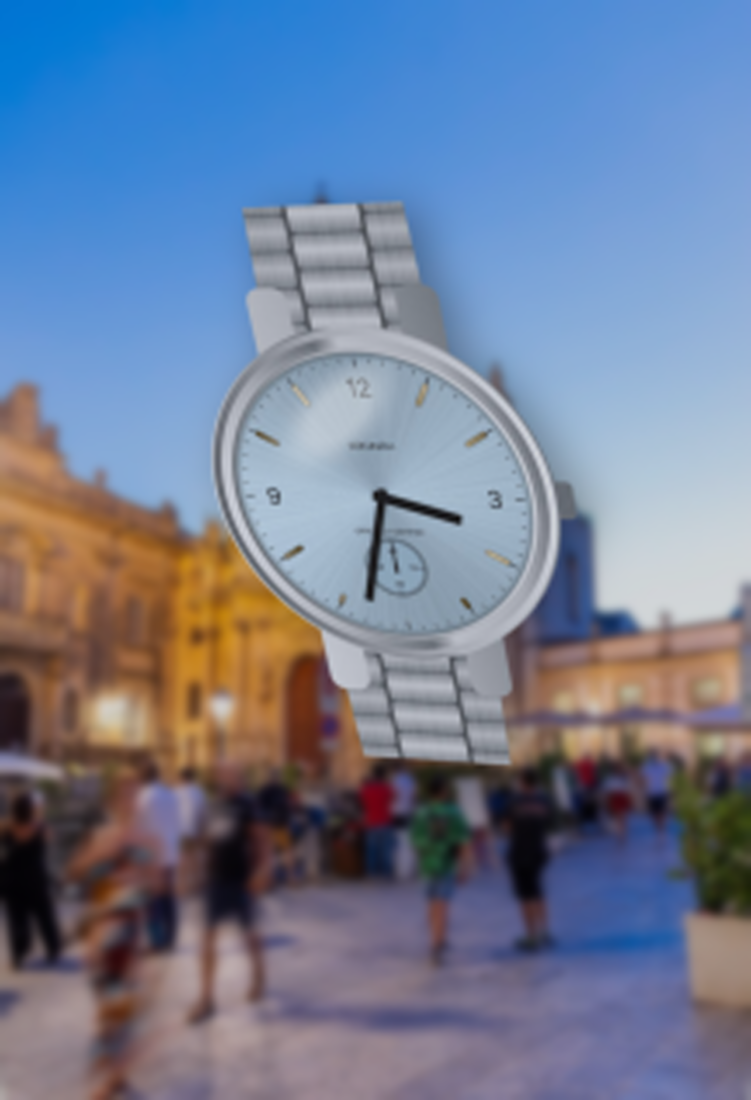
3:33
